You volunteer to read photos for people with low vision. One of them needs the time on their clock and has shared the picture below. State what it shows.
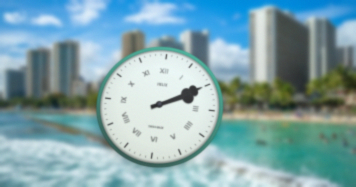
2:10
